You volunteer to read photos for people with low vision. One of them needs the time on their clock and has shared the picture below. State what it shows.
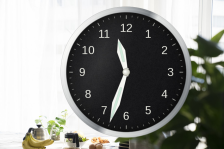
11:33
